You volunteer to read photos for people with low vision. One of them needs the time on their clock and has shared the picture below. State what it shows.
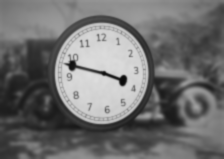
3:48
